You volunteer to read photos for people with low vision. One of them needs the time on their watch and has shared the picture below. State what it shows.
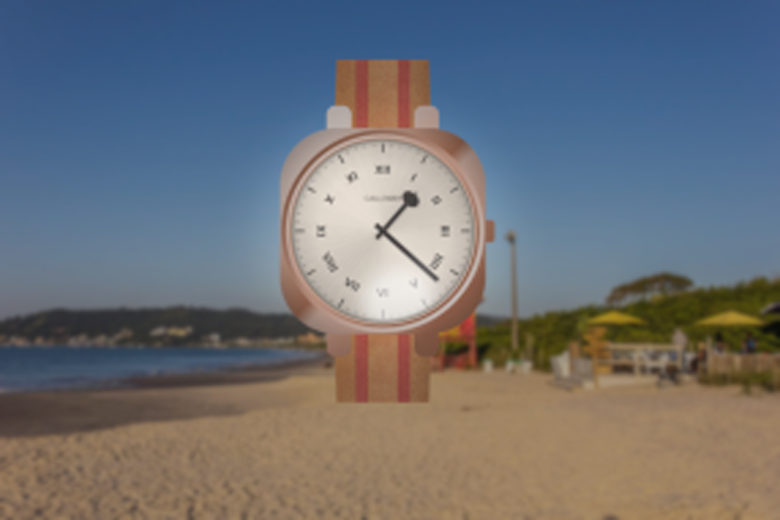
1:22
